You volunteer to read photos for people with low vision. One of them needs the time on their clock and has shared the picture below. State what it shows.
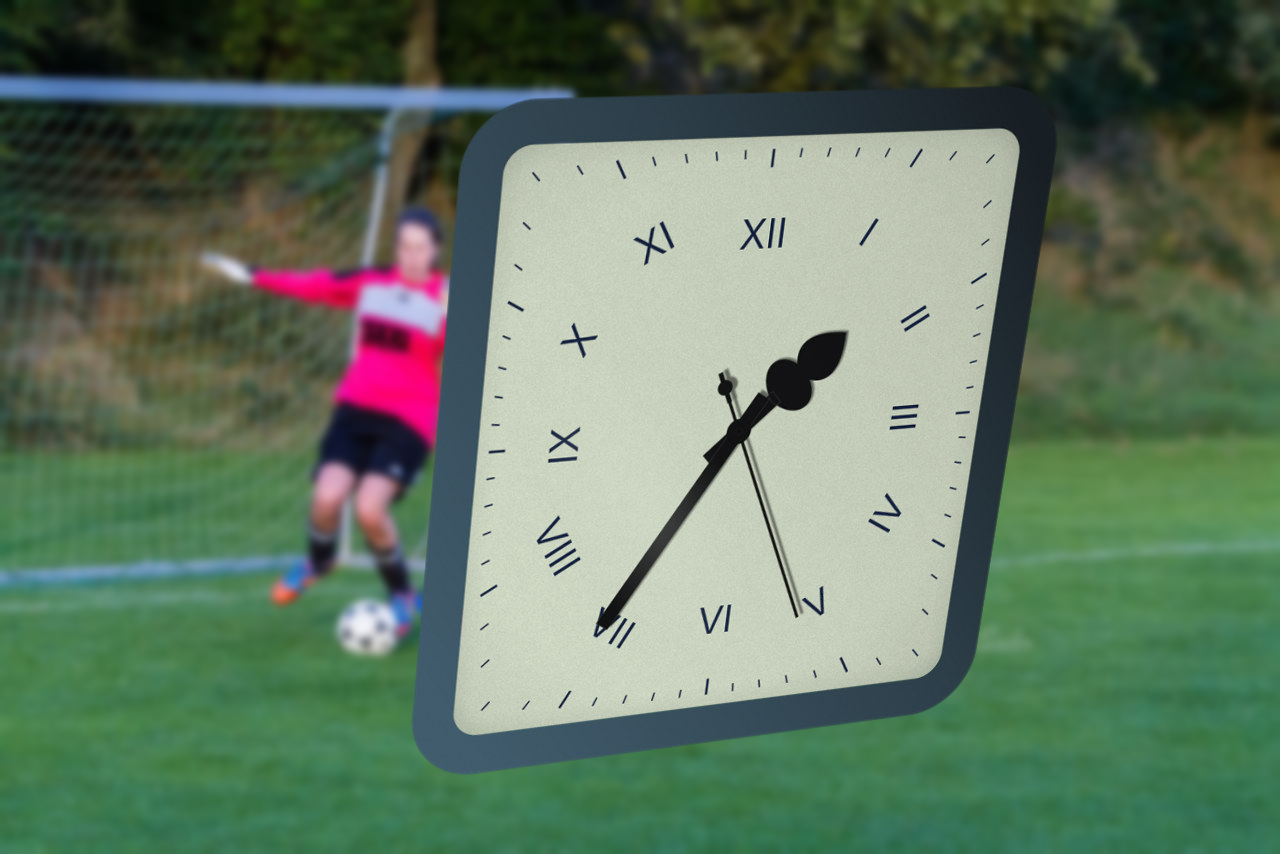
1:35:26
